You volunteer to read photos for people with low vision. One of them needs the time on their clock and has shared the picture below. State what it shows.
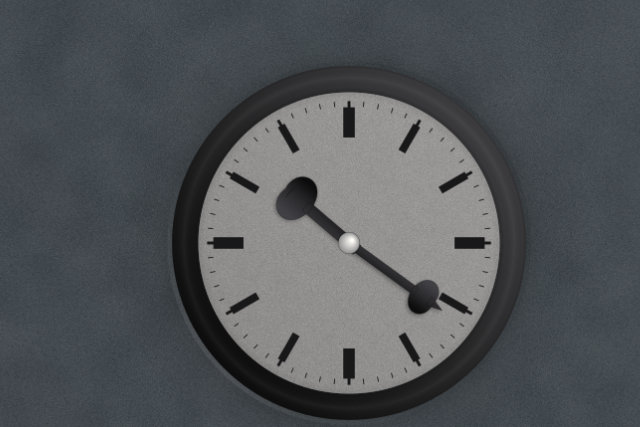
10:21
